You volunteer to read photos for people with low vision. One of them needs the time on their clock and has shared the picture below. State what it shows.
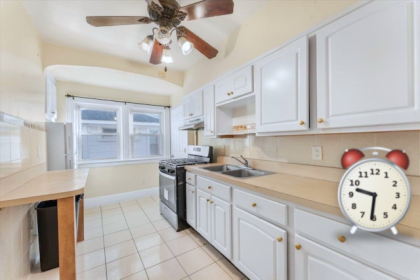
9:31
